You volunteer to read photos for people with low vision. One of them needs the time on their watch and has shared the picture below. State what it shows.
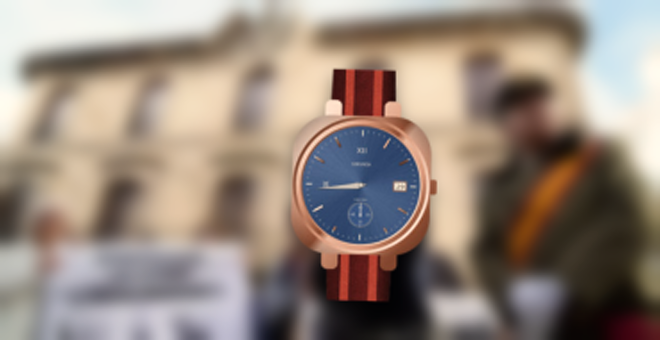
8:44
